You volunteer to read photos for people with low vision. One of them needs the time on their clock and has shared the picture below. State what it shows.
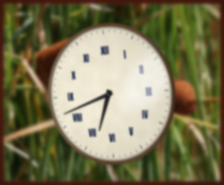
6:42
